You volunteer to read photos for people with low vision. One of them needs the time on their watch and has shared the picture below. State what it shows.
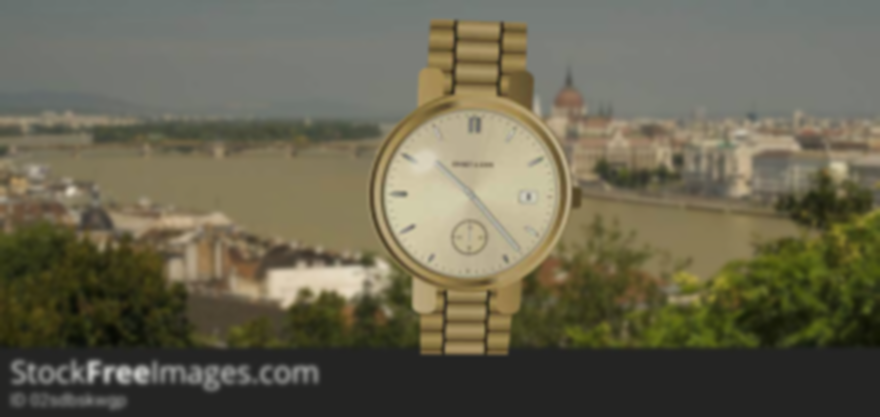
10:23
